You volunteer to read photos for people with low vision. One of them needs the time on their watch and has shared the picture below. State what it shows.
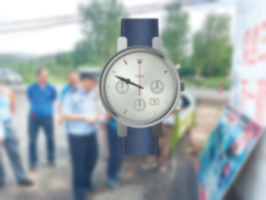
9:49
